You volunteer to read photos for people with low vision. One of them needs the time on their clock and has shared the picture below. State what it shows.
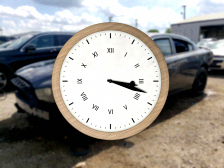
3:18
